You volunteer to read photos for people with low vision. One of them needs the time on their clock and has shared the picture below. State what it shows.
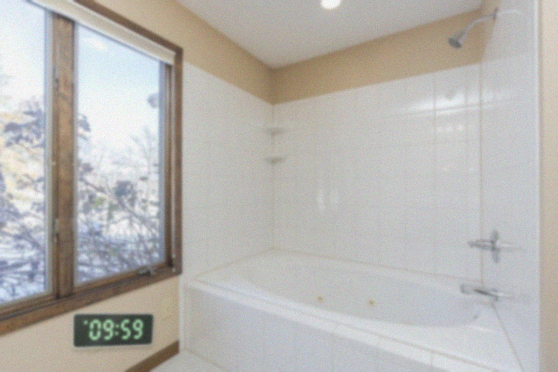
9:59
